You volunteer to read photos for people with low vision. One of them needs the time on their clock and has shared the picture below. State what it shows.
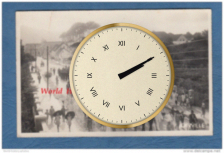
2:10
